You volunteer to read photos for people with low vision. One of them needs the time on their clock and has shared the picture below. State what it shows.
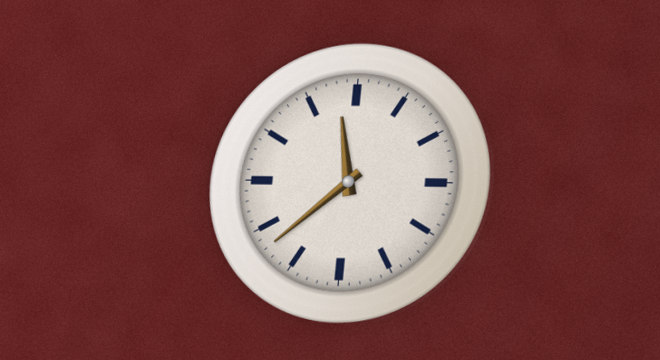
11:38
